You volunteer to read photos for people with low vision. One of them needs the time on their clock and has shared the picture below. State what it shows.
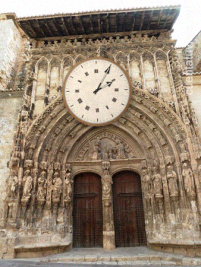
2:05
